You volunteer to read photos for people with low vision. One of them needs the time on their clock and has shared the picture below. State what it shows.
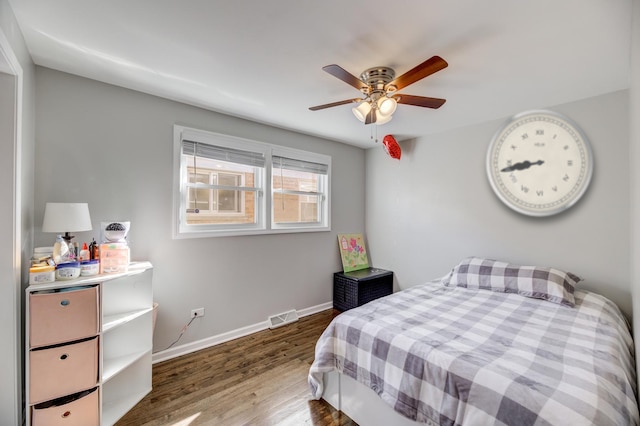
8:43
